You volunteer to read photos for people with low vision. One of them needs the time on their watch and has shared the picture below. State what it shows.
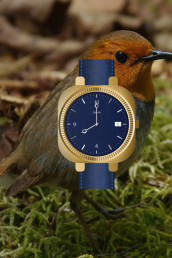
8:00
